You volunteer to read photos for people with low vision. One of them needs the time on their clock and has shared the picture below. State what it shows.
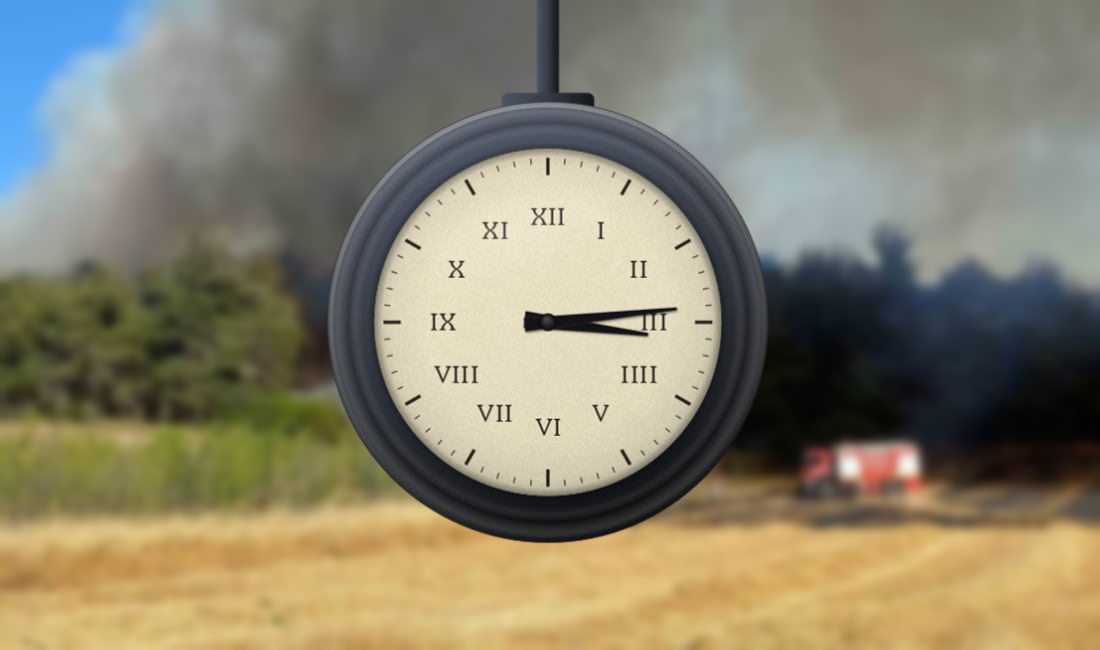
3:14
